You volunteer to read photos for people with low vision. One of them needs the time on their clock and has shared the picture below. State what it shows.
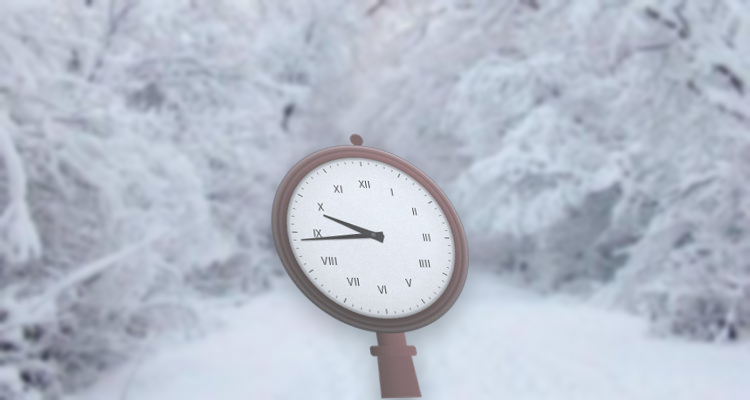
9:44
